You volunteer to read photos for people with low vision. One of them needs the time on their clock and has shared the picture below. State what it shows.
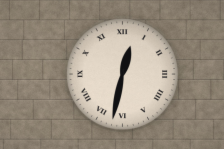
12:32
